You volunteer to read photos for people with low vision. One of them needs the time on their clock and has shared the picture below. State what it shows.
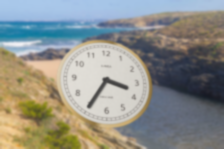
3:35
